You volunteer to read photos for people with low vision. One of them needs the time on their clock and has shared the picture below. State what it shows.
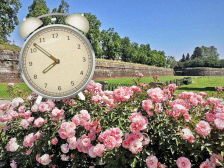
7:52
